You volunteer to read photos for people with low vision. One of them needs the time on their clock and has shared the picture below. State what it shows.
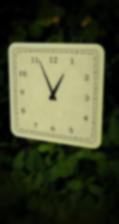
12:56
